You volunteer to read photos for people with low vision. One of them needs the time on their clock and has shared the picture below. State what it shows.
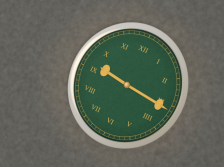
9:16
